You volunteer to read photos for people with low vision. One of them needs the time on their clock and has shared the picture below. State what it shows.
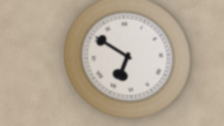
6:51
